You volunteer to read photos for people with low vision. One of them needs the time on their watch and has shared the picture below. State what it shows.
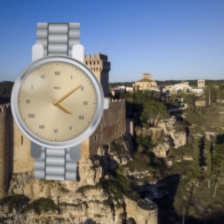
4:09
